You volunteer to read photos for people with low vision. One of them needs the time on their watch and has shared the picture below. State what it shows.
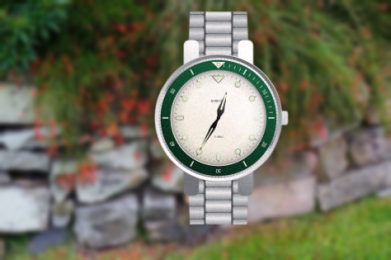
12:35
